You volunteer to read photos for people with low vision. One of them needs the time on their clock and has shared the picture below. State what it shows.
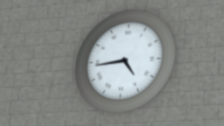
4:44
